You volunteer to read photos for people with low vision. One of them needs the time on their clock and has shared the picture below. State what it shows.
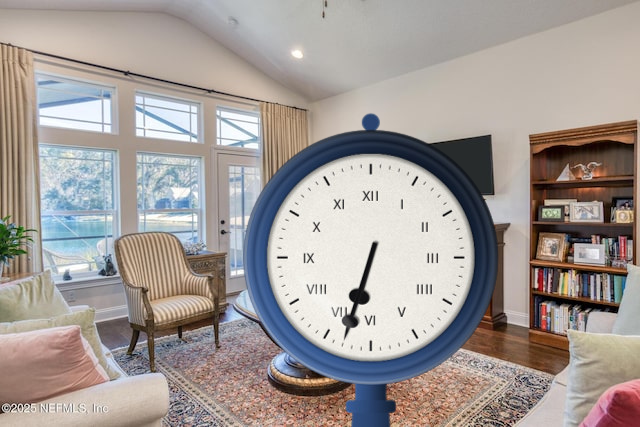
6:33
